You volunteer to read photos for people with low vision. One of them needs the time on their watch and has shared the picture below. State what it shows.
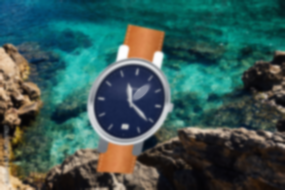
11:21
